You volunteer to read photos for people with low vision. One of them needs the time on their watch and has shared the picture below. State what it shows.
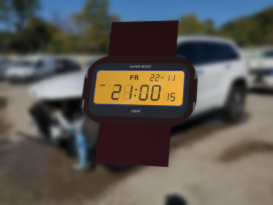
21:00
